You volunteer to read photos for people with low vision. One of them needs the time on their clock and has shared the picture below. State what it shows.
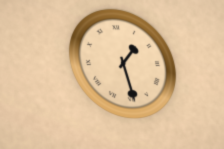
1:29
